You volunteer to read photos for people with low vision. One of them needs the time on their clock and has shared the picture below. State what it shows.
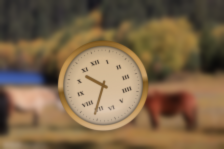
10:36
